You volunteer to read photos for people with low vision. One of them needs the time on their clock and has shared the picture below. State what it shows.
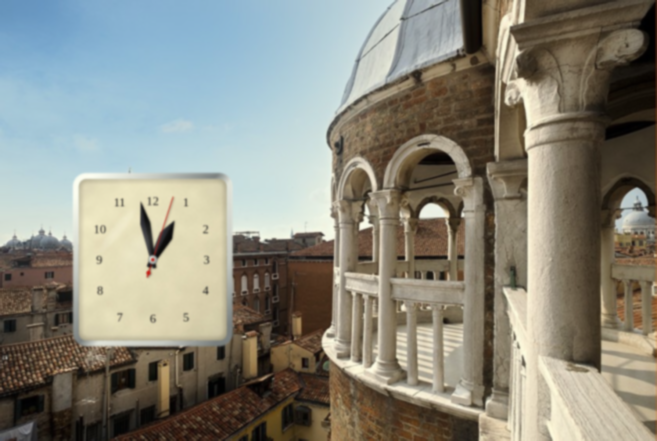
12:58:03
